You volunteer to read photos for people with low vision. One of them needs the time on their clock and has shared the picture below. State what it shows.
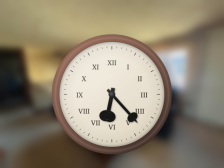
6:23
